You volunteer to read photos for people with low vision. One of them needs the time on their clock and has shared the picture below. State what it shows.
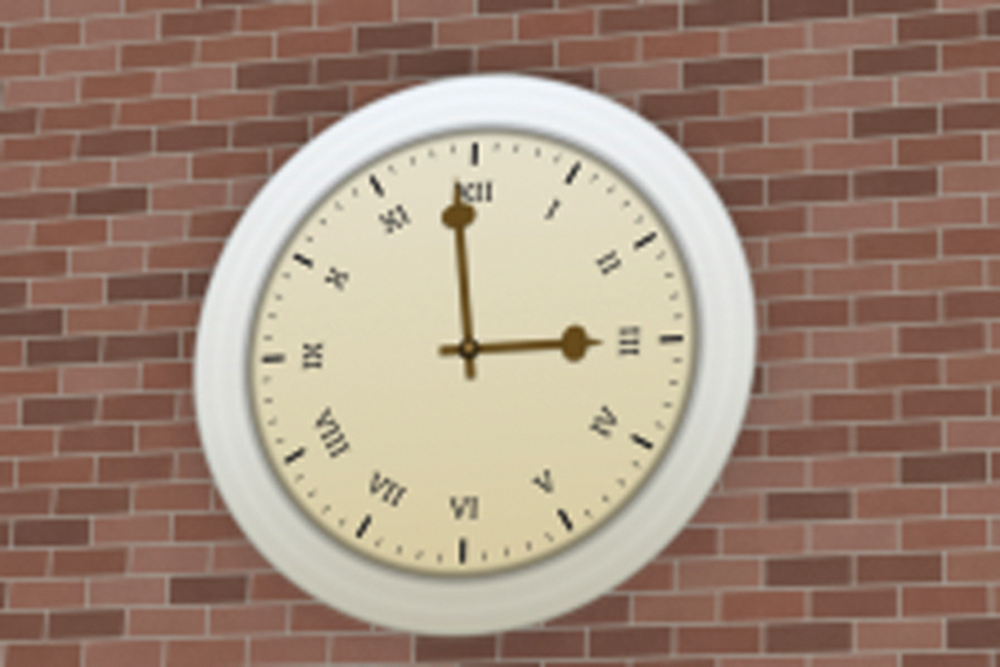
2:59
